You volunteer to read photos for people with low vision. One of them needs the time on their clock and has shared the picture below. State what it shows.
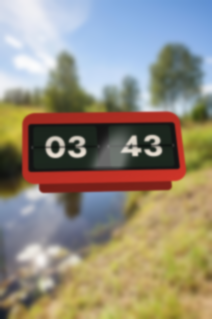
3:43
